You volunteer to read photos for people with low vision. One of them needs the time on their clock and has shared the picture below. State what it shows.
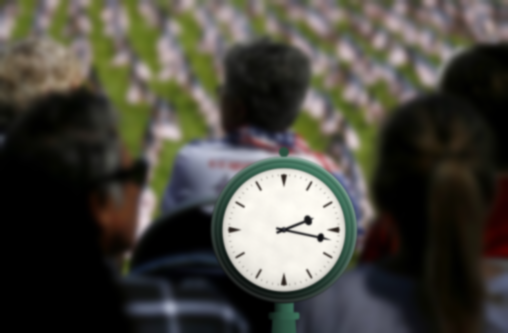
2:17
